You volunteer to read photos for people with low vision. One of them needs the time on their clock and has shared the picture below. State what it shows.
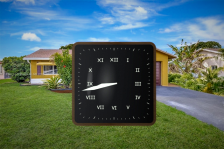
8:43
